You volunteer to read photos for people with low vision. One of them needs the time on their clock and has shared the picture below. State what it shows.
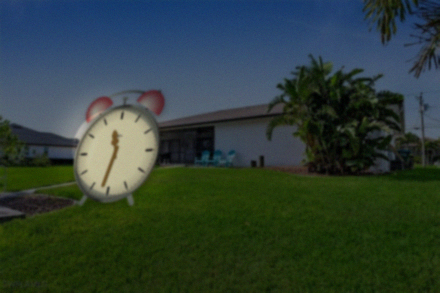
11:32
